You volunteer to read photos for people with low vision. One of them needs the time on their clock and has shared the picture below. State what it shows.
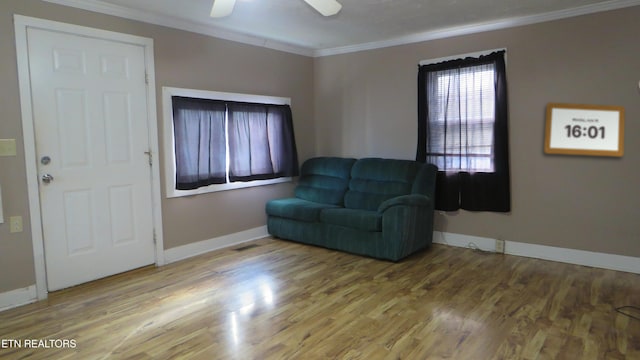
16:01
